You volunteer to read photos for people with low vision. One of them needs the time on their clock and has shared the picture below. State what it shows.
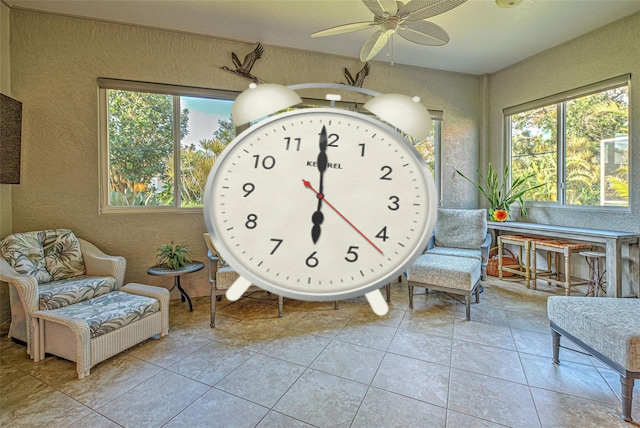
5:59:22
